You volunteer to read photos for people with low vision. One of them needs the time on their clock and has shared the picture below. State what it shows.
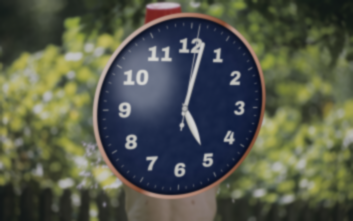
5:02:01
